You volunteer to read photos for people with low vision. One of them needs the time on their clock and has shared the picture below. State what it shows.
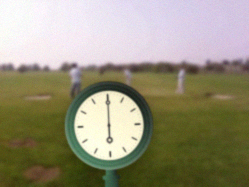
6:00
